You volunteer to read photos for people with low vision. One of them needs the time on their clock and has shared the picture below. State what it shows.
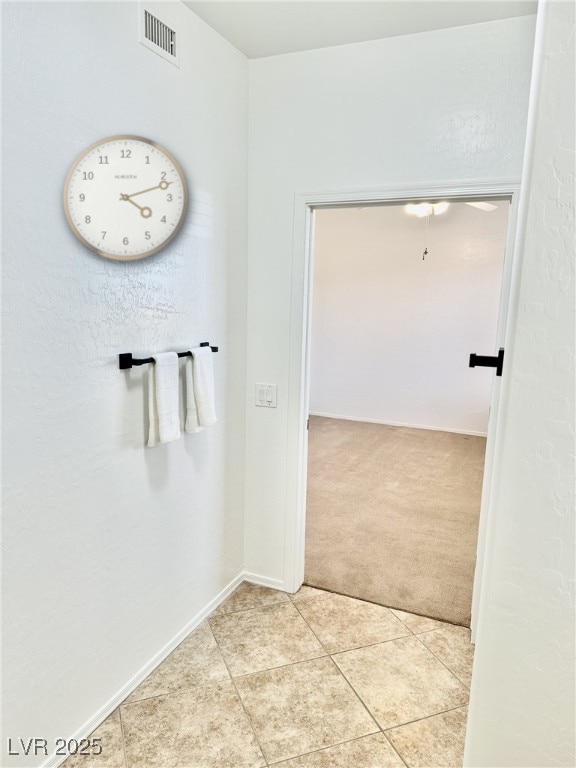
4:12
